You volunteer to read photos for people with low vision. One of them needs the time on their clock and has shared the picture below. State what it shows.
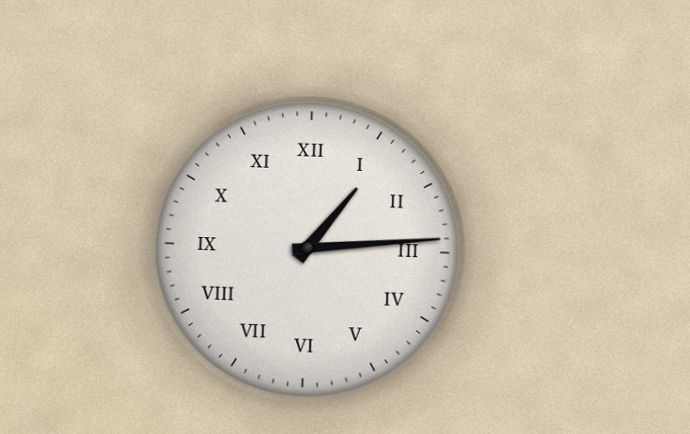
1:14
